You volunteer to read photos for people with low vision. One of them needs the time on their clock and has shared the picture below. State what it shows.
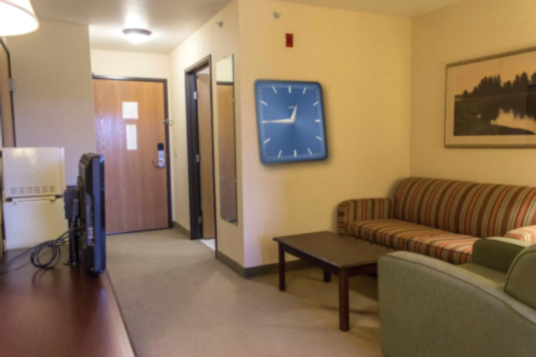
12:45
